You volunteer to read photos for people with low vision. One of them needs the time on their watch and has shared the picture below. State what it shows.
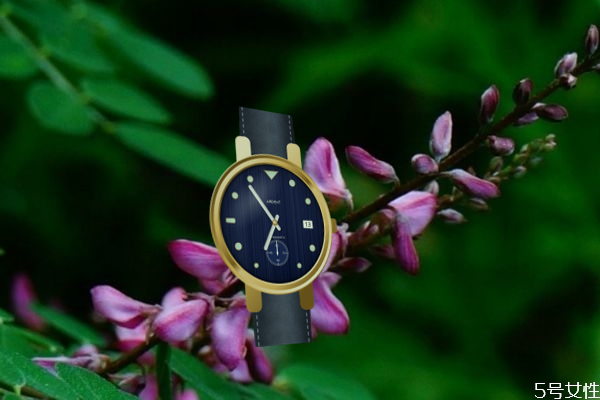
6:54
